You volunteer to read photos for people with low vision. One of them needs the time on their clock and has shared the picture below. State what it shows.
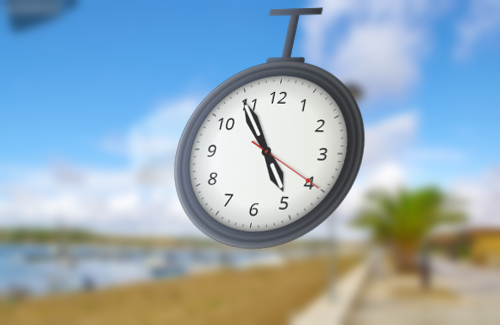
4:54:20
